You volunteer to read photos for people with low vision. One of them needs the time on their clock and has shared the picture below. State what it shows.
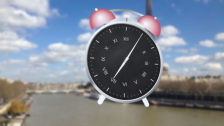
7:05
